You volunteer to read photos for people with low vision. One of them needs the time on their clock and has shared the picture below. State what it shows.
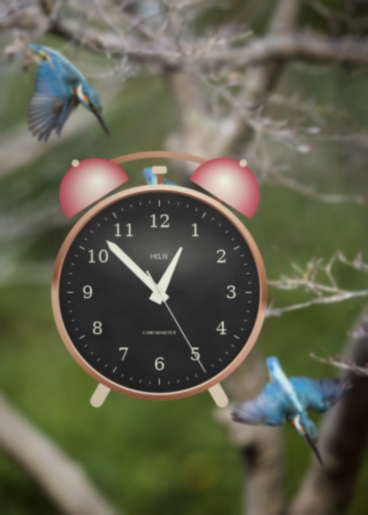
12:52:25
